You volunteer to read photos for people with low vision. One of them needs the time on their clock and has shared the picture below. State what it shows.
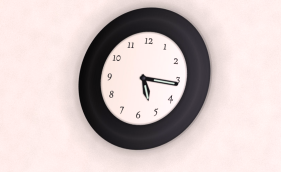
5:16
